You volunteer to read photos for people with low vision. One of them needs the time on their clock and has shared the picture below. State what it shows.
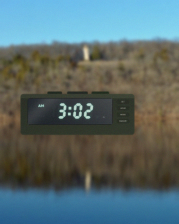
3:02
